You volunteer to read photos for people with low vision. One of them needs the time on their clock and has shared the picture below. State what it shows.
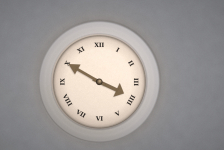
3:50
